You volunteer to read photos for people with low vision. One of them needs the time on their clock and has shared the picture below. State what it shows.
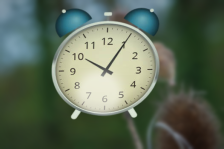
10:05
